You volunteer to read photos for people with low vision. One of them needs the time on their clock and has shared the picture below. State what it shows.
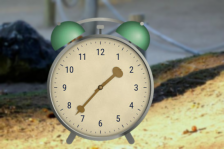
1:37
